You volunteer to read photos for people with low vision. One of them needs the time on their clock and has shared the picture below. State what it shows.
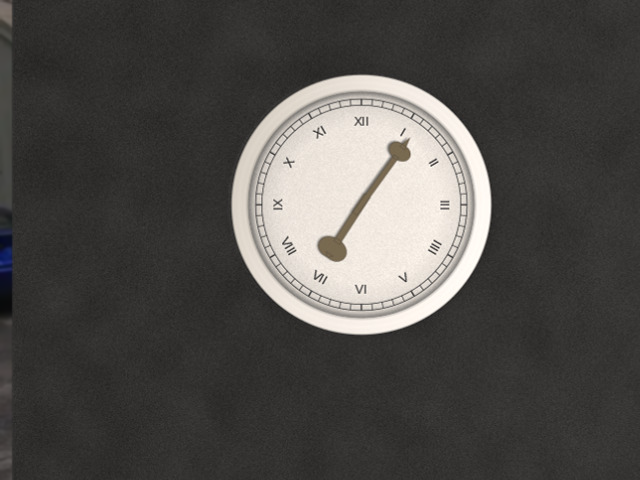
7:06
